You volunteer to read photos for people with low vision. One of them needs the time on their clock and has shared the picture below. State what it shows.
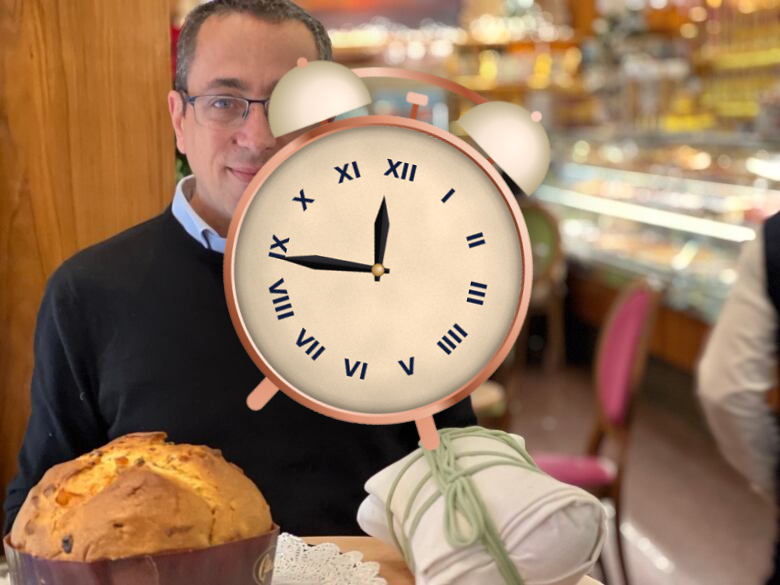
11:44
